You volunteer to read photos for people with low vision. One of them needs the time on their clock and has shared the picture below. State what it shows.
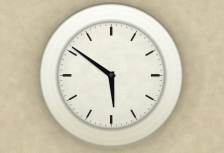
5:51
